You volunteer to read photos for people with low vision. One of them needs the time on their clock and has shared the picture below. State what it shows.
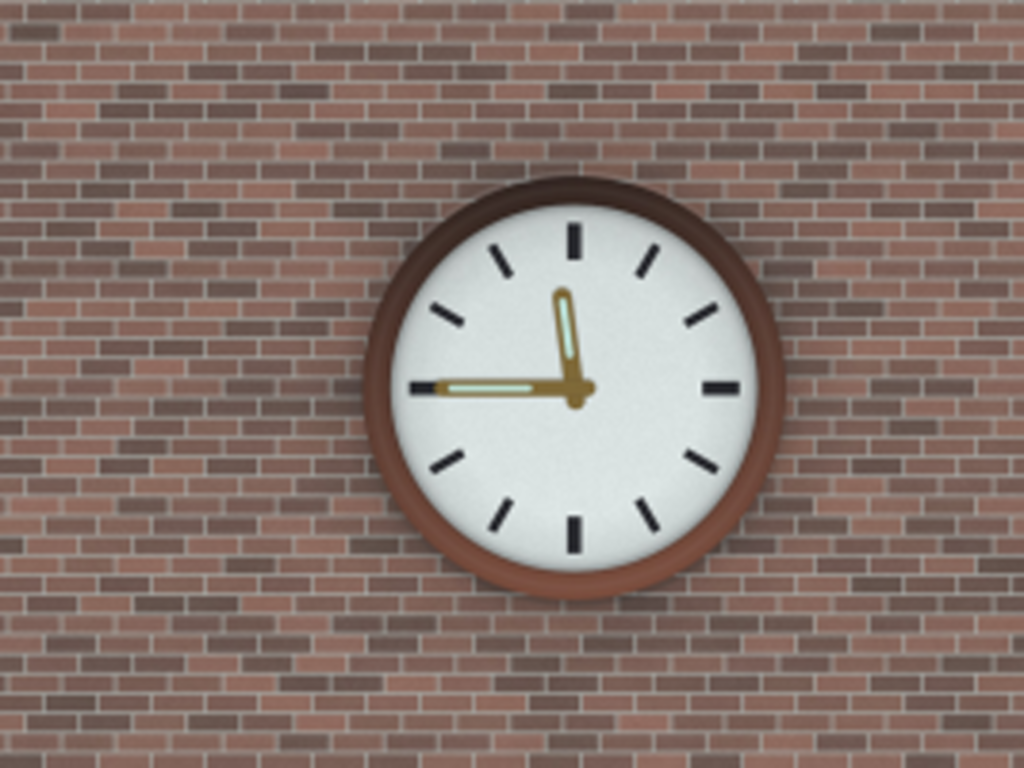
11:45
